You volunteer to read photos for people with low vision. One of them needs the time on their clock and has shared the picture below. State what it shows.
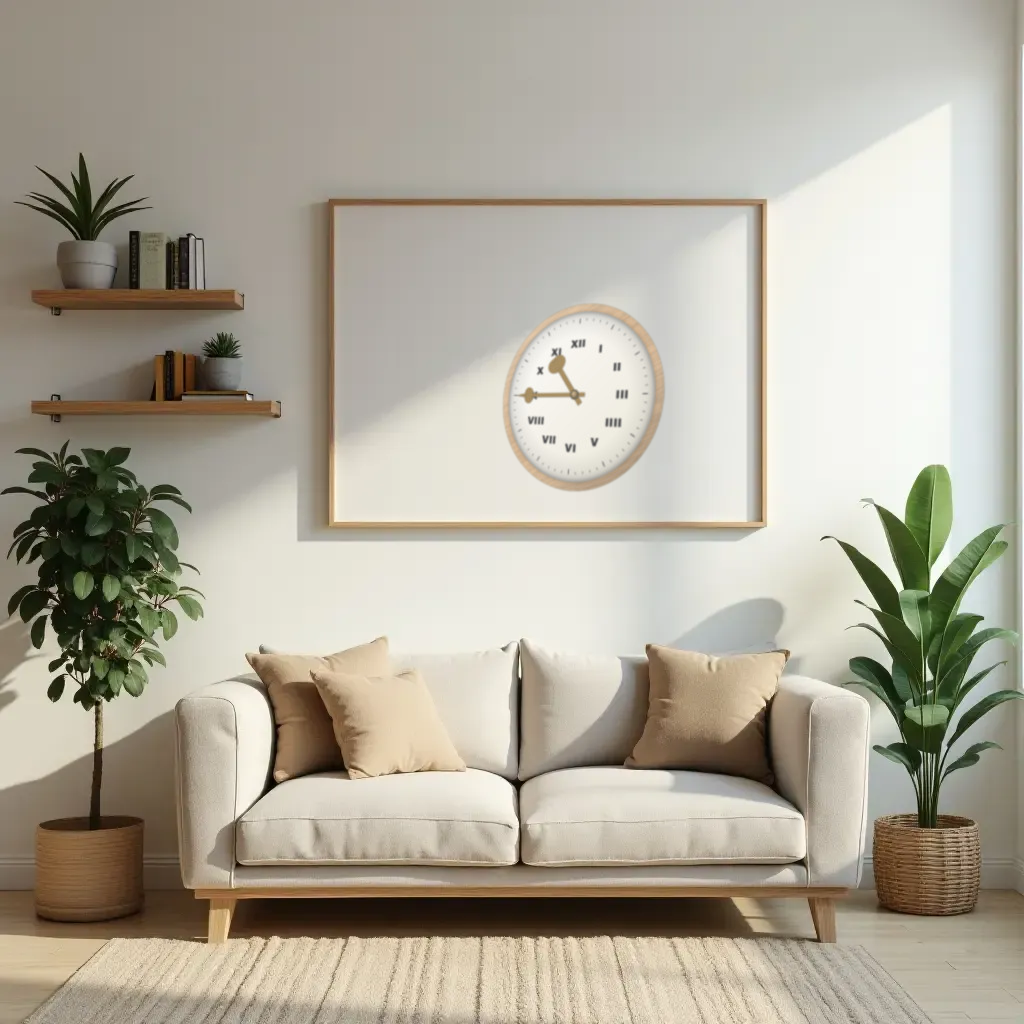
10:45
